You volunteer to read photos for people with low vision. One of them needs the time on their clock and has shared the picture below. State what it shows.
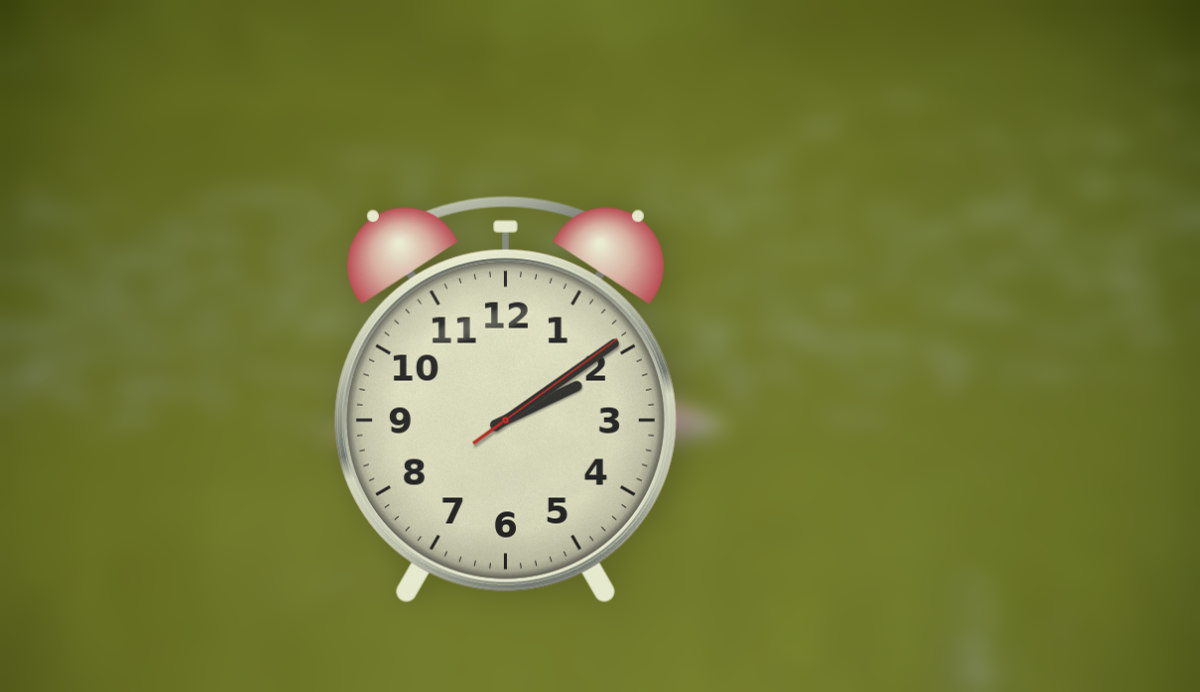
2:09:09
